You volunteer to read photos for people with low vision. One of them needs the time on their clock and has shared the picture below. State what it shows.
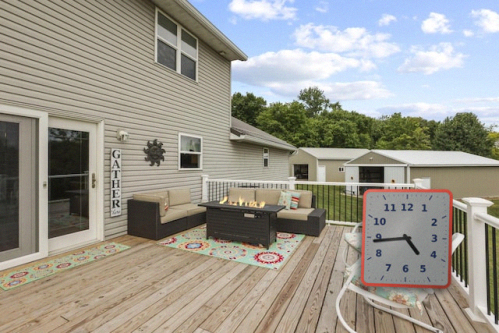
4:44
